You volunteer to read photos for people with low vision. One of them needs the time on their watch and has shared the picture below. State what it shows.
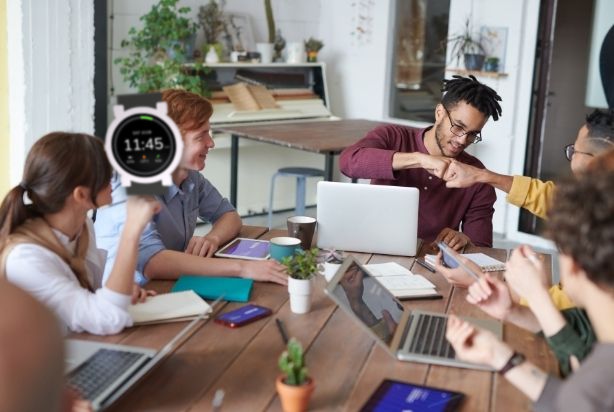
11:45
